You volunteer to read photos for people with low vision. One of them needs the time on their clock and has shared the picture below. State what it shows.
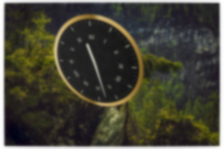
11:28
